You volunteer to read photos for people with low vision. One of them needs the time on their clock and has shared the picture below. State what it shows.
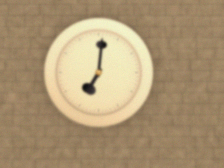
7:01
